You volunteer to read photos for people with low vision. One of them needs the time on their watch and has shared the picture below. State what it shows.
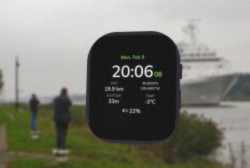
20:06
